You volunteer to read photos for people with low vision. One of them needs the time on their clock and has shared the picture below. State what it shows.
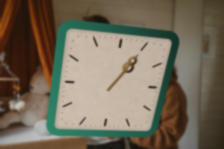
1:05
